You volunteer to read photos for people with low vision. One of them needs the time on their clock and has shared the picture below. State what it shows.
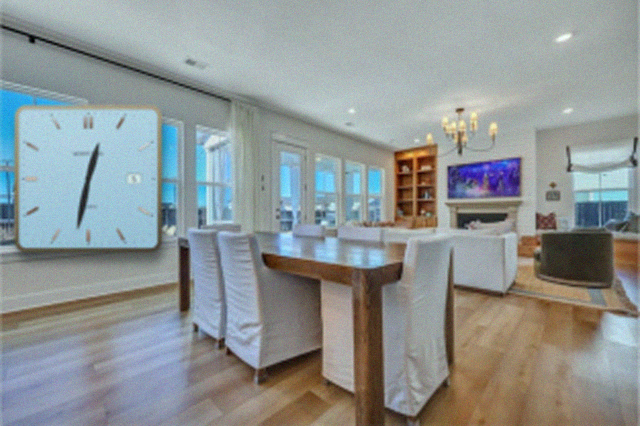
12:32
